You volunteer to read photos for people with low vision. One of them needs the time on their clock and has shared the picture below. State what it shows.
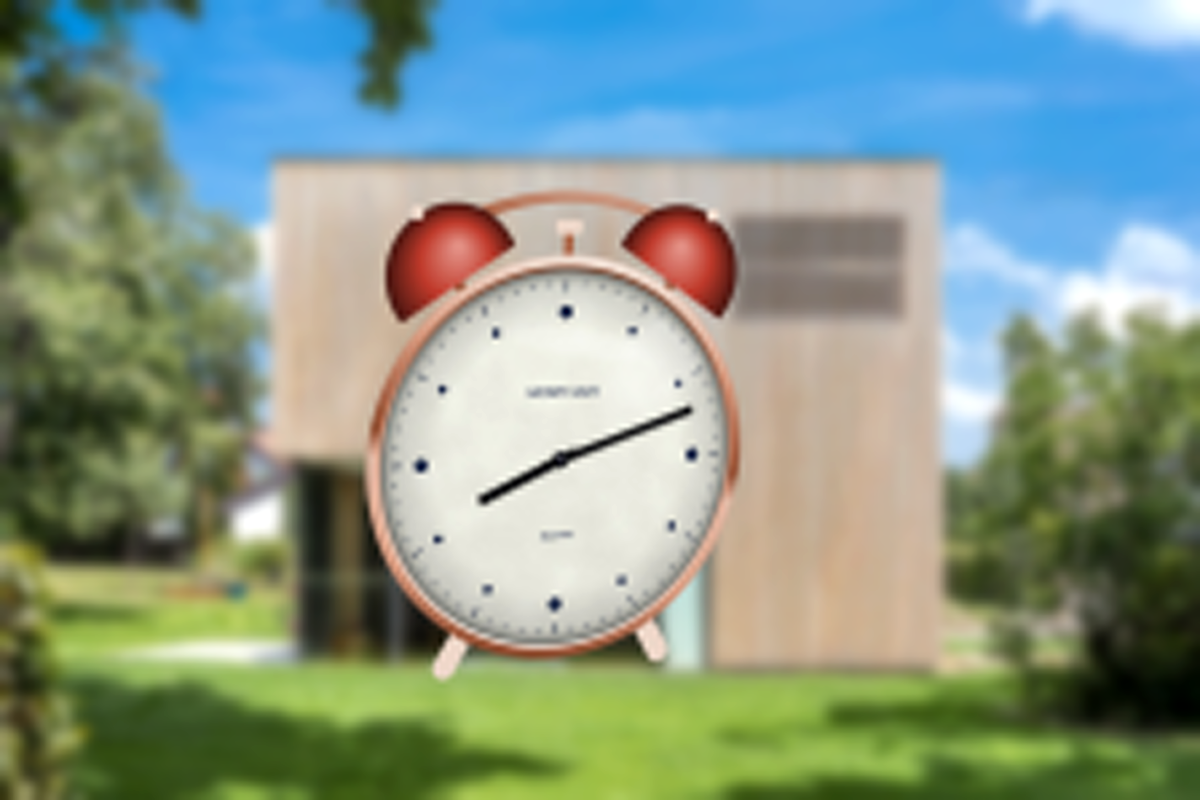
8:12
